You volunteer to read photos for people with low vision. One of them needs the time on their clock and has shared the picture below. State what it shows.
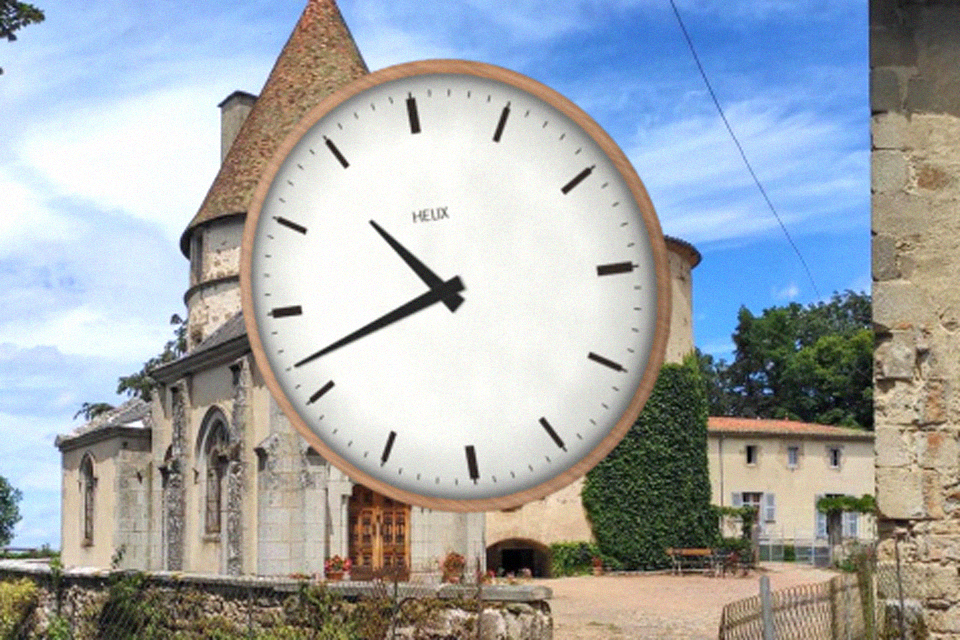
10:42
